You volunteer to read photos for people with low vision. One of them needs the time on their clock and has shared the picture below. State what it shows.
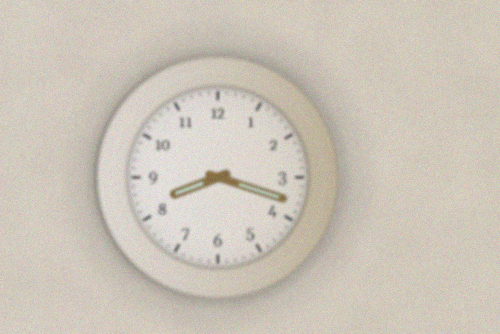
8:18
